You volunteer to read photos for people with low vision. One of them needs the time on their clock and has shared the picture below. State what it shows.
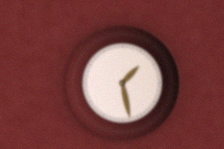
1:28
